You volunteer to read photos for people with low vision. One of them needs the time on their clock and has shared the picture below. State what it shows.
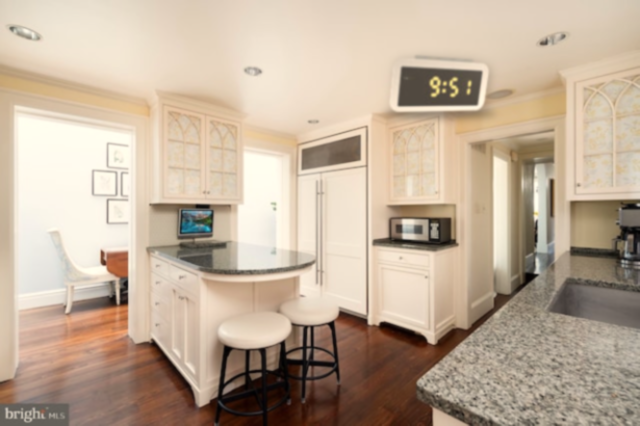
9:51
